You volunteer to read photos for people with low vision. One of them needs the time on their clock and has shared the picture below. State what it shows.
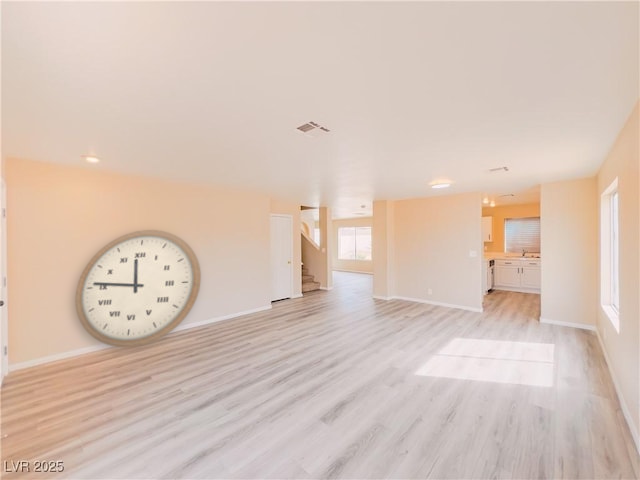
11:46
